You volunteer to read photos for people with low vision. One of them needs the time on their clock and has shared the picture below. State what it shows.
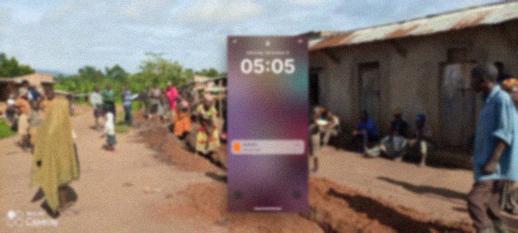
5:05
